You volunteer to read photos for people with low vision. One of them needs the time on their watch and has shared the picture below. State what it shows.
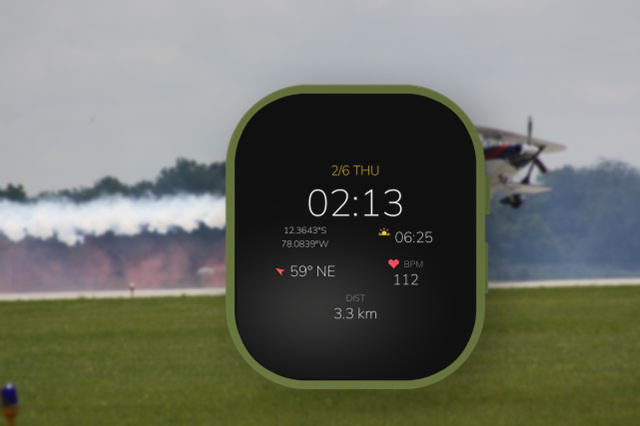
2:13
